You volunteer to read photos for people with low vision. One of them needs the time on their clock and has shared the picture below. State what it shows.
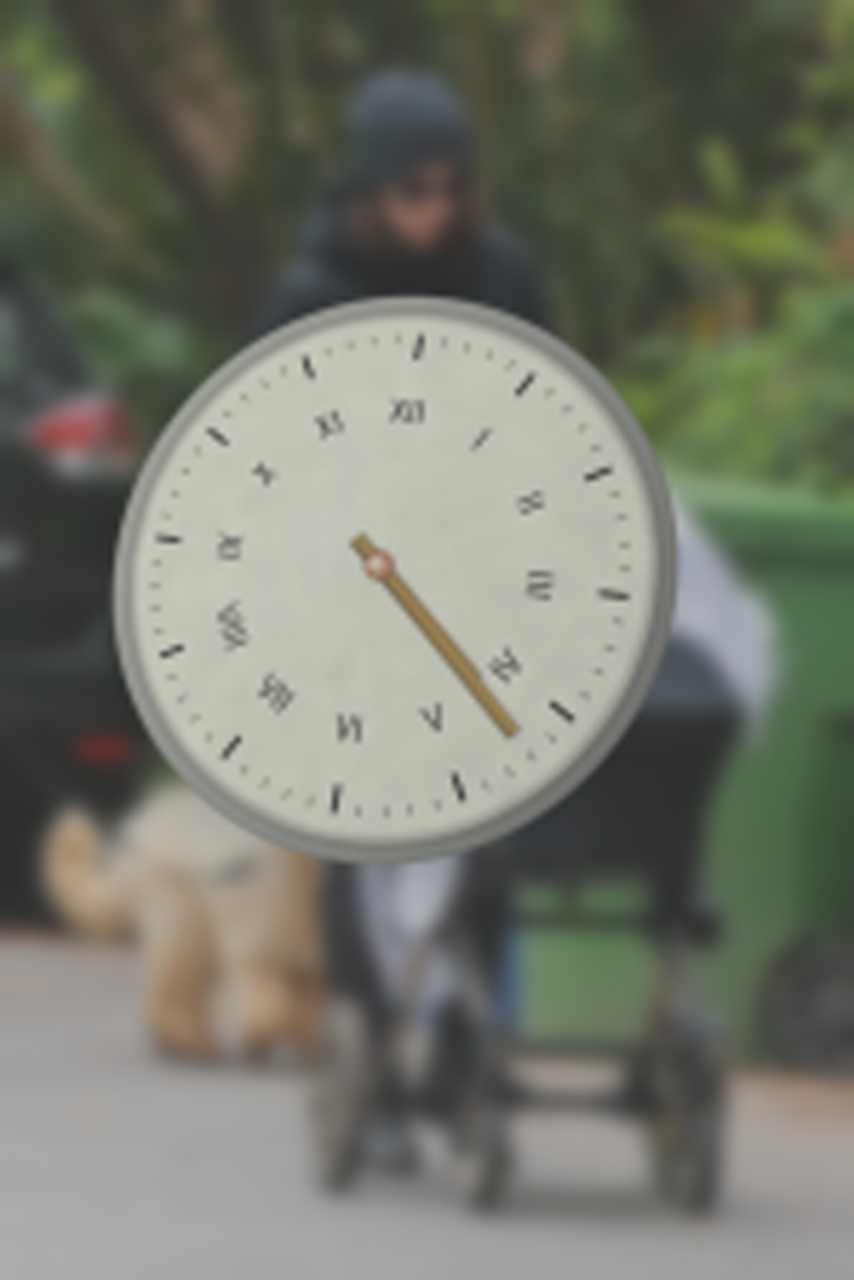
4:22
